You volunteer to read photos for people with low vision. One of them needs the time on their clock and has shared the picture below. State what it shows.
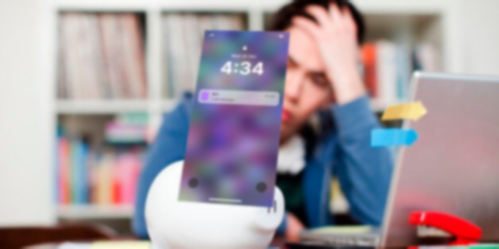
4:34
